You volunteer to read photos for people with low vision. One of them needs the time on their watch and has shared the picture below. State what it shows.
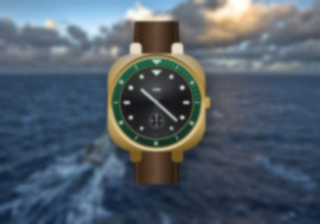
10:22
